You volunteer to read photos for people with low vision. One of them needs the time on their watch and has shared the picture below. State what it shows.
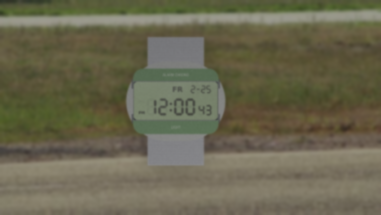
12:00:43
